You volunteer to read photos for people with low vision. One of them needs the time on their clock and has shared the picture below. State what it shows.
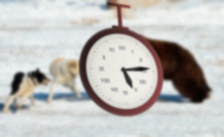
5:14
